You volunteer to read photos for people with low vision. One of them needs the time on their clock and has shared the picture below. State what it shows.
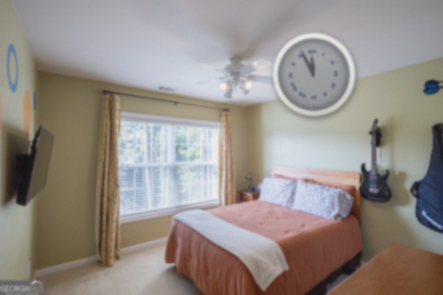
11:56
